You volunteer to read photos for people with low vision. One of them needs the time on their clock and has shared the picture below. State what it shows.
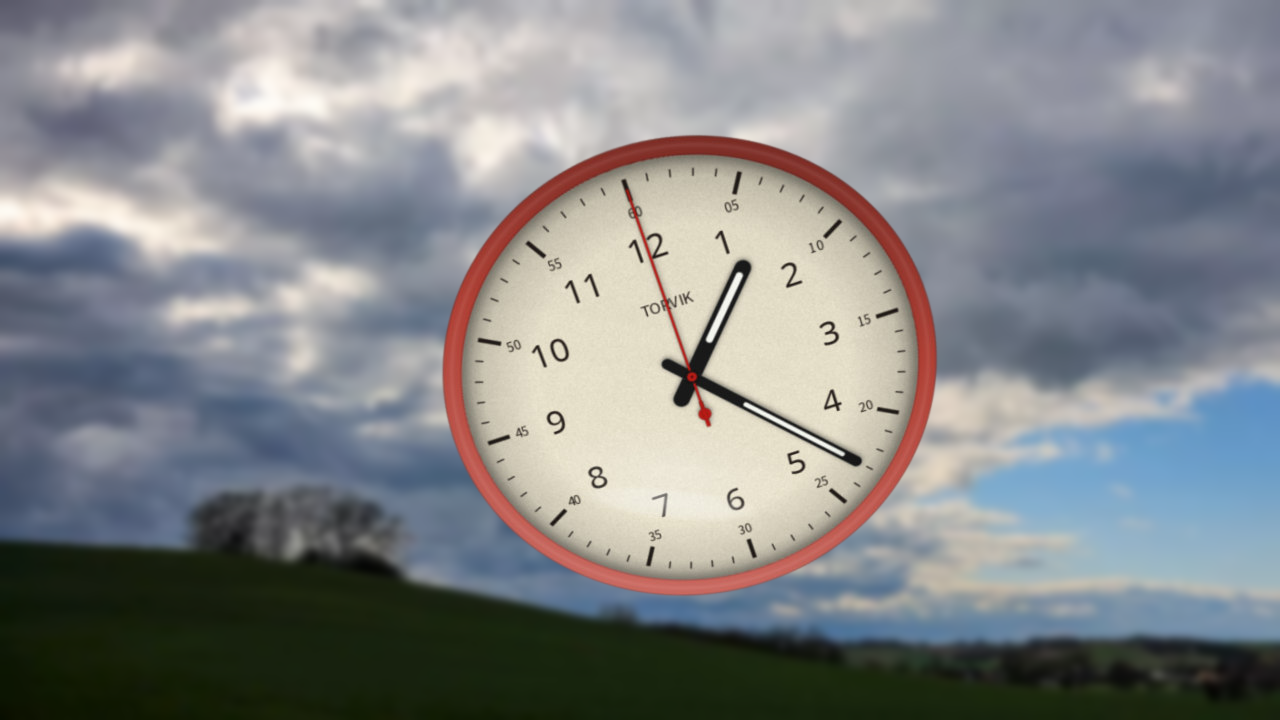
1:23:00
